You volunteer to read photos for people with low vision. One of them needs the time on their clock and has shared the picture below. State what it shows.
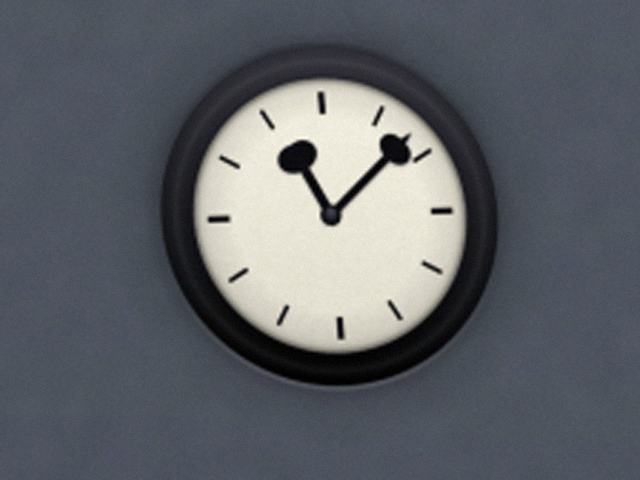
11:08
